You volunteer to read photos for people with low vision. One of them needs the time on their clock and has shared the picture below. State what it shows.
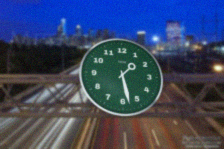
1:28
